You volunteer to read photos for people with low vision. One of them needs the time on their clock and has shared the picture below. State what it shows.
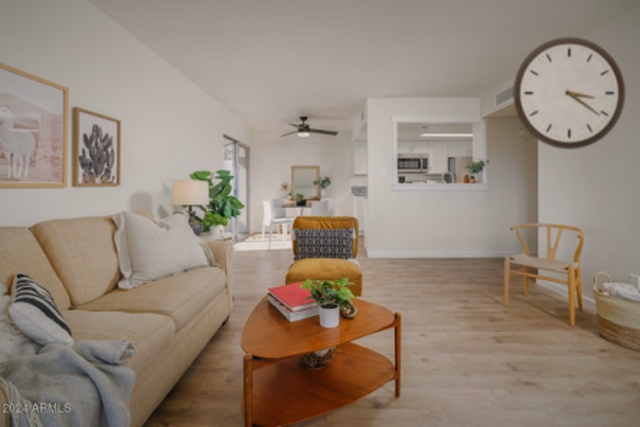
3:21
